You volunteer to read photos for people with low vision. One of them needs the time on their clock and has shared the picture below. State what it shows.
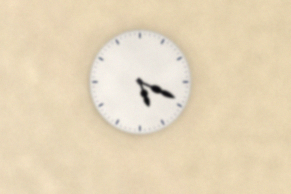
5:19
